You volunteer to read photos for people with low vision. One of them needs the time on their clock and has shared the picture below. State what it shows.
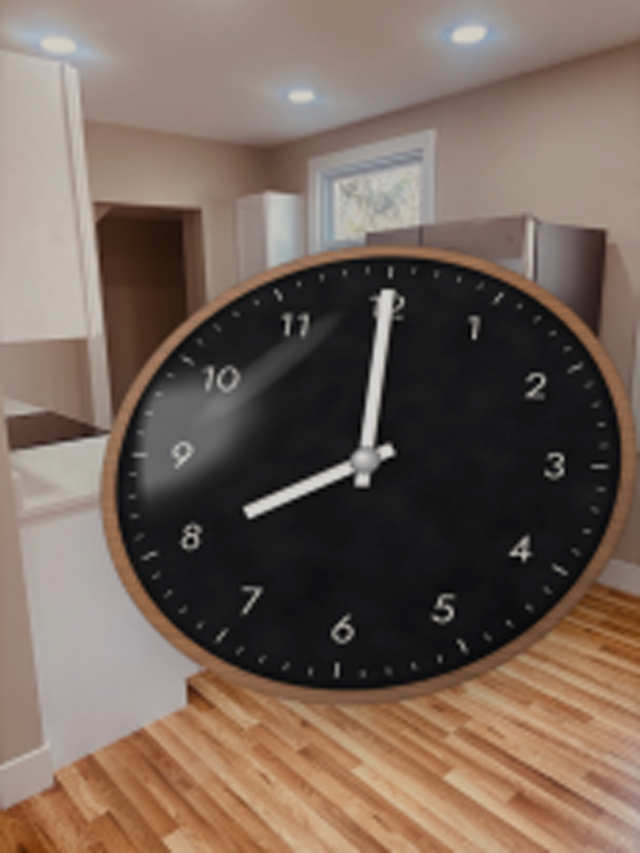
8:00
